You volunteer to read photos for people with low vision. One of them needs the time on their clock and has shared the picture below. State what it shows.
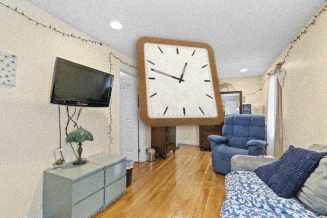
12:48
